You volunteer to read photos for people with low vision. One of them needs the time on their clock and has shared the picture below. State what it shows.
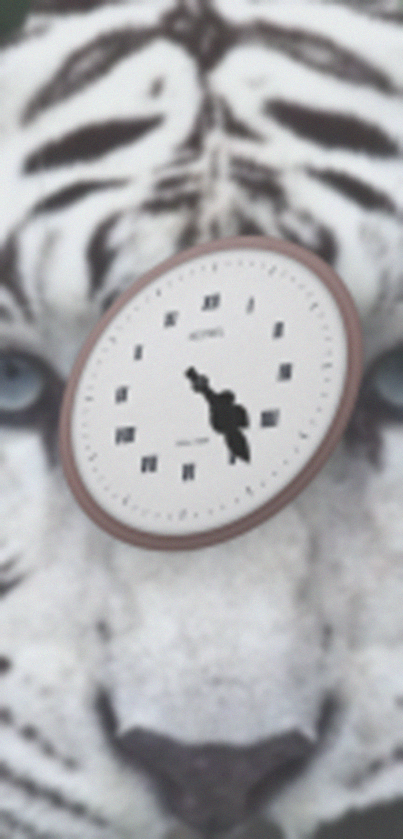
4:24
